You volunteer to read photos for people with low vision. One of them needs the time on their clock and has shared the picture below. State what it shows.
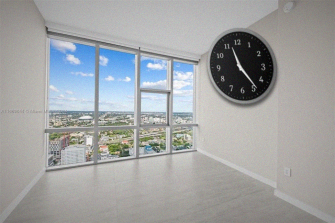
11:24
